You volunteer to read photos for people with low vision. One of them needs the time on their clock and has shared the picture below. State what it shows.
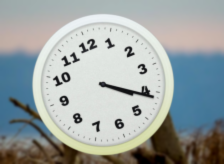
4:21
